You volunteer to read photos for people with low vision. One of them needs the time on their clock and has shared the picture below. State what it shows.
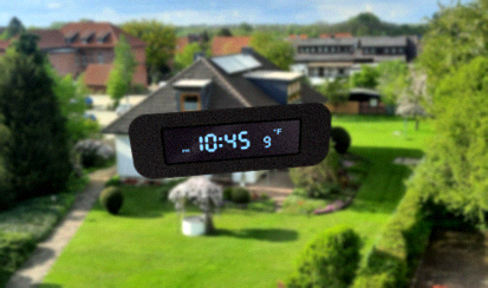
10:45
